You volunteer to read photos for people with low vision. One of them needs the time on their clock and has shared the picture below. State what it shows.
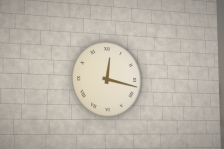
12:17
